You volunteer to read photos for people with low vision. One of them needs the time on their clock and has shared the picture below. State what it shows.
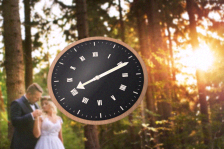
8:11
